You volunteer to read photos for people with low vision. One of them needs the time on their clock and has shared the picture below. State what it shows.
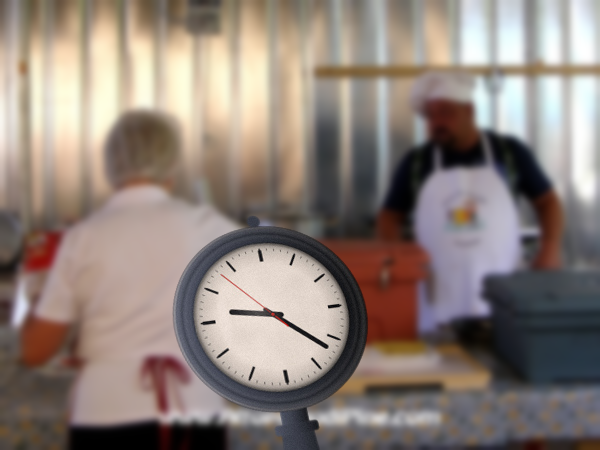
9:21:53
